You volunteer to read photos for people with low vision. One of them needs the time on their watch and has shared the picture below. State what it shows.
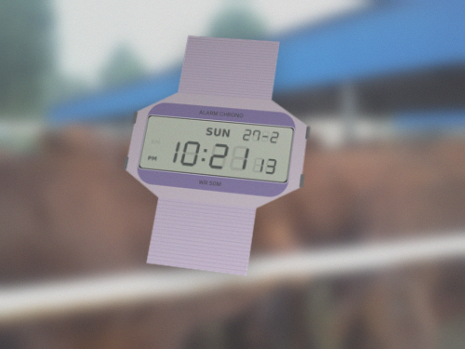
10:21:13
